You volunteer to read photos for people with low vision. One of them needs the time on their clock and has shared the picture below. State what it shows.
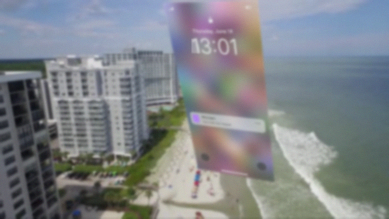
13:01
